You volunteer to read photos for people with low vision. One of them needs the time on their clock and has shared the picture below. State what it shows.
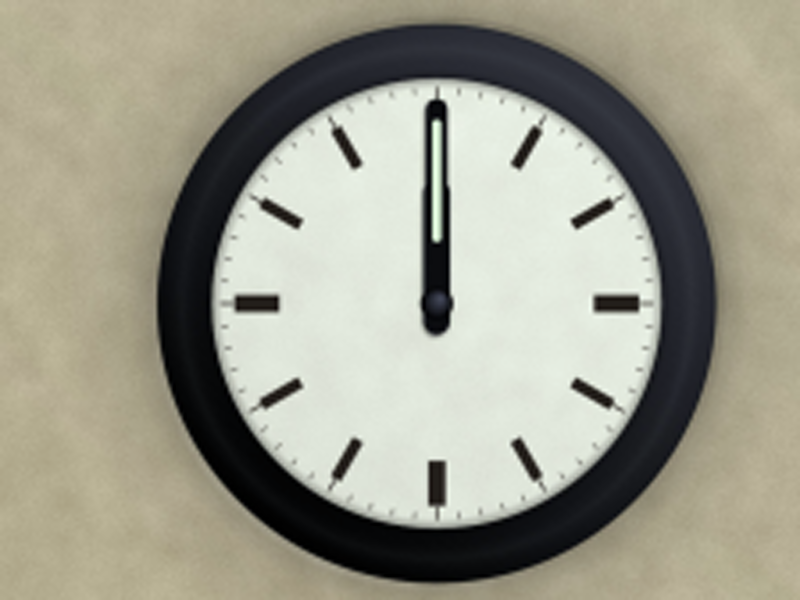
12:00
